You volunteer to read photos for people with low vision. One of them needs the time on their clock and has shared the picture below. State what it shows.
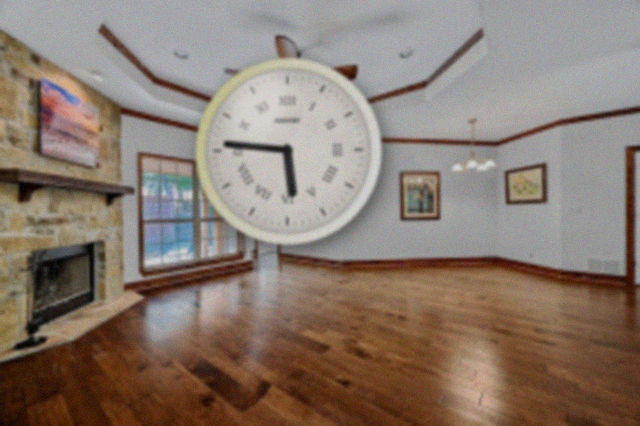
5:46
